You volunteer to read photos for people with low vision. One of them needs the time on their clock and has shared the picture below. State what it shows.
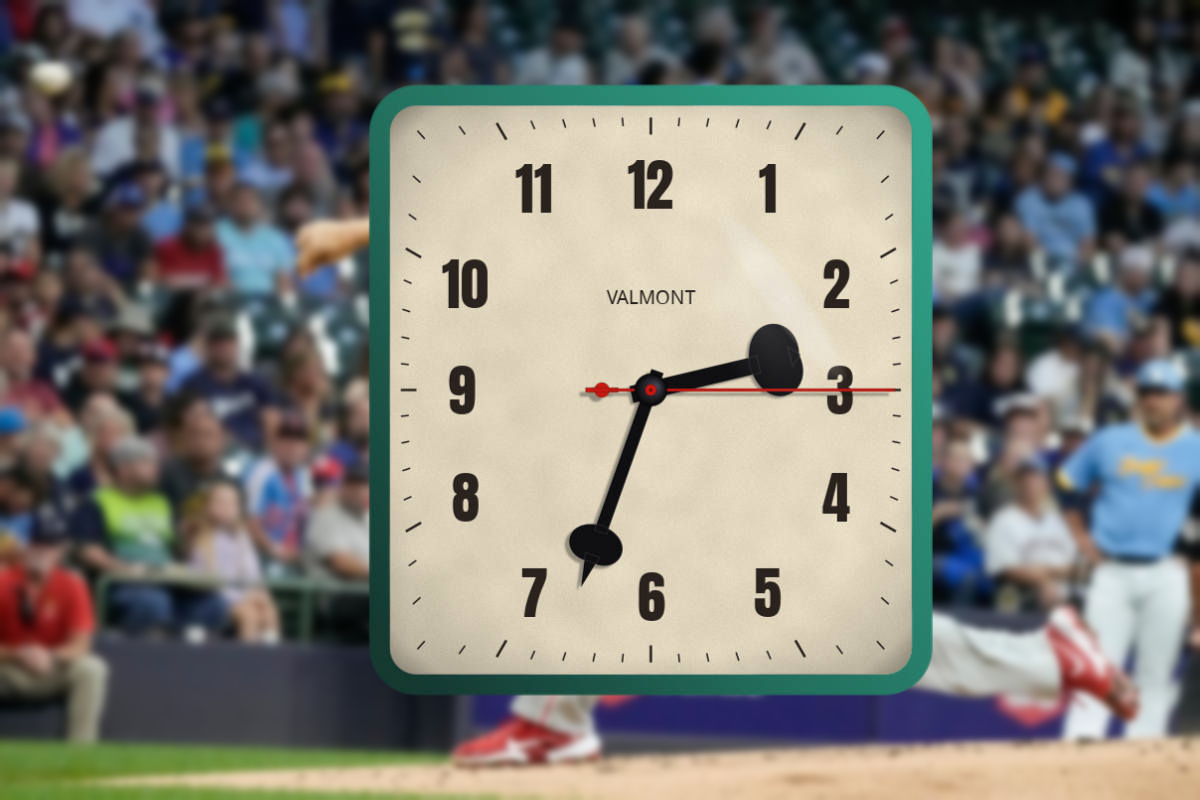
2:33:15
